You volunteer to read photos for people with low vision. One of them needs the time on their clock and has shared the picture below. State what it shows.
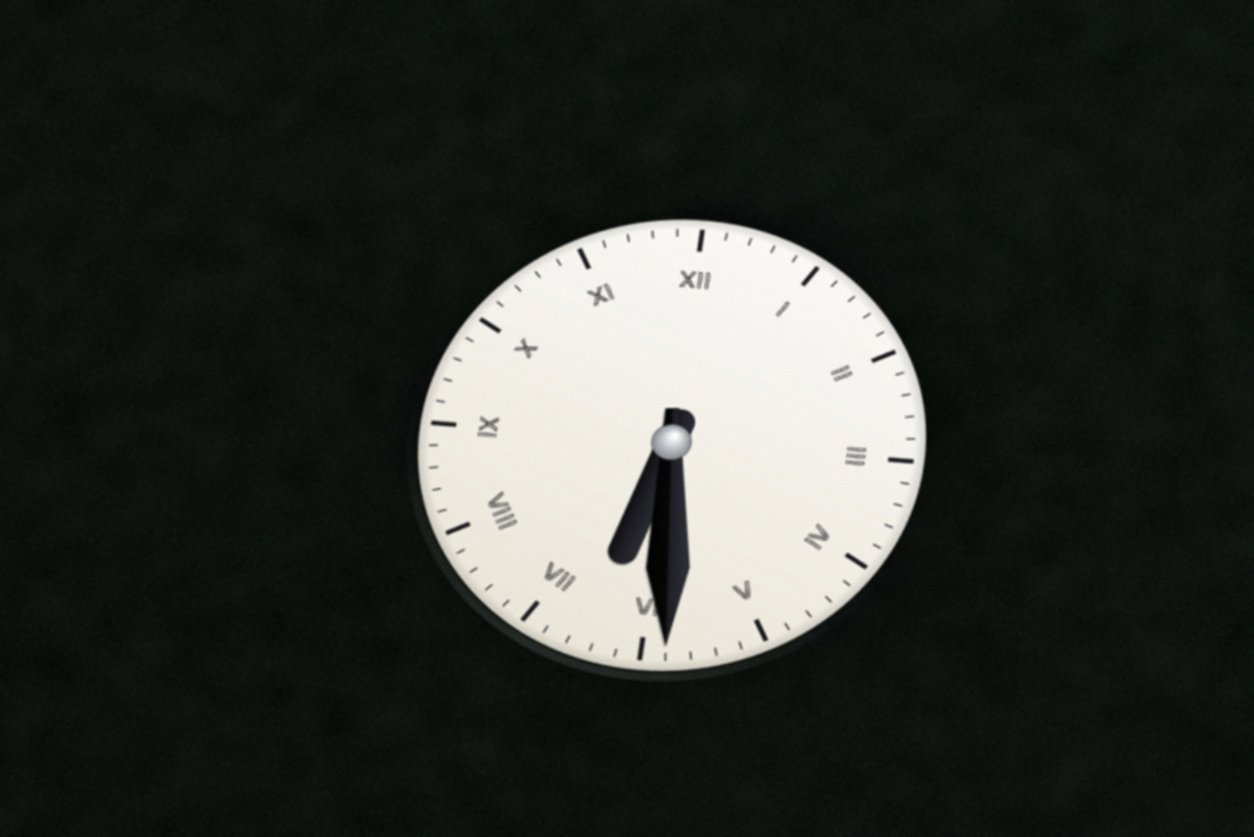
6:29
